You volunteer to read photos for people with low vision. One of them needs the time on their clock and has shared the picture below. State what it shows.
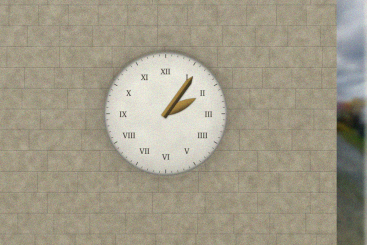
2:06
